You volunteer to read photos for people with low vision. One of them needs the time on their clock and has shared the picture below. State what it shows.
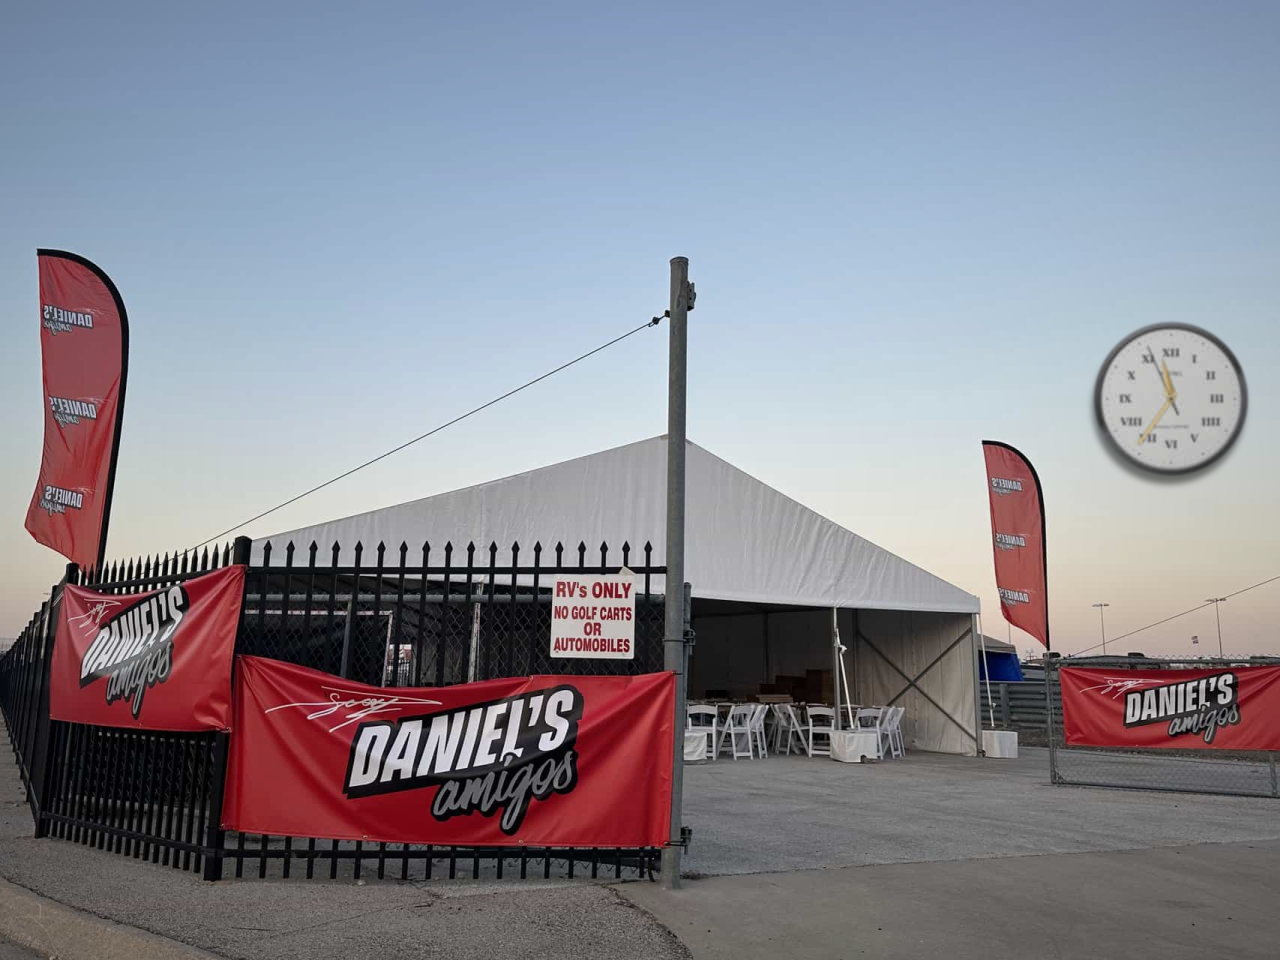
11:35:56
